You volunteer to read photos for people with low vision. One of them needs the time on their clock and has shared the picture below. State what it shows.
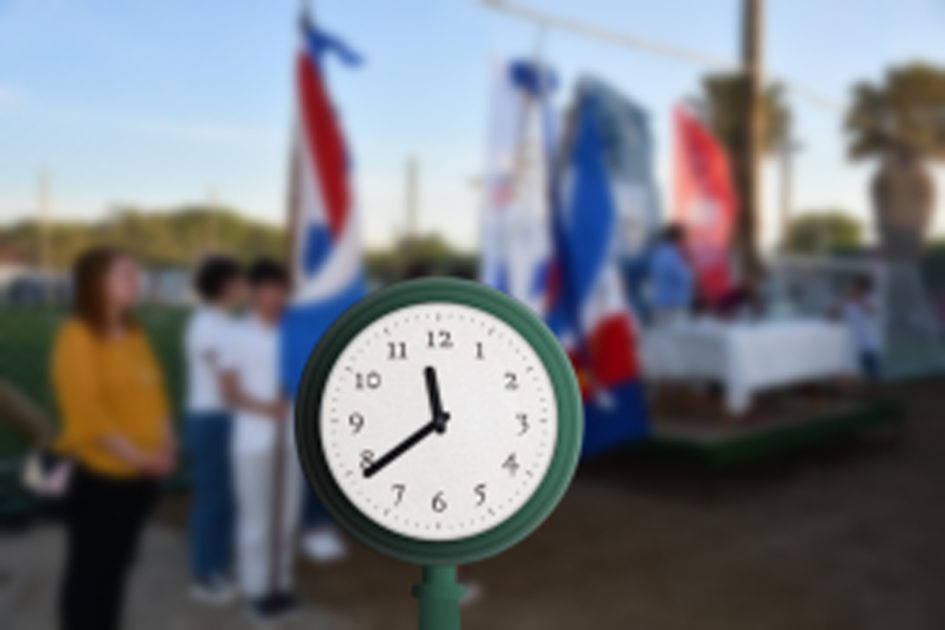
11:39
